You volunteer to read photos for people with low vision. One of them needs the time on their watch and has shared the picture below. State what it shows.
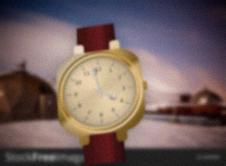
3:58
